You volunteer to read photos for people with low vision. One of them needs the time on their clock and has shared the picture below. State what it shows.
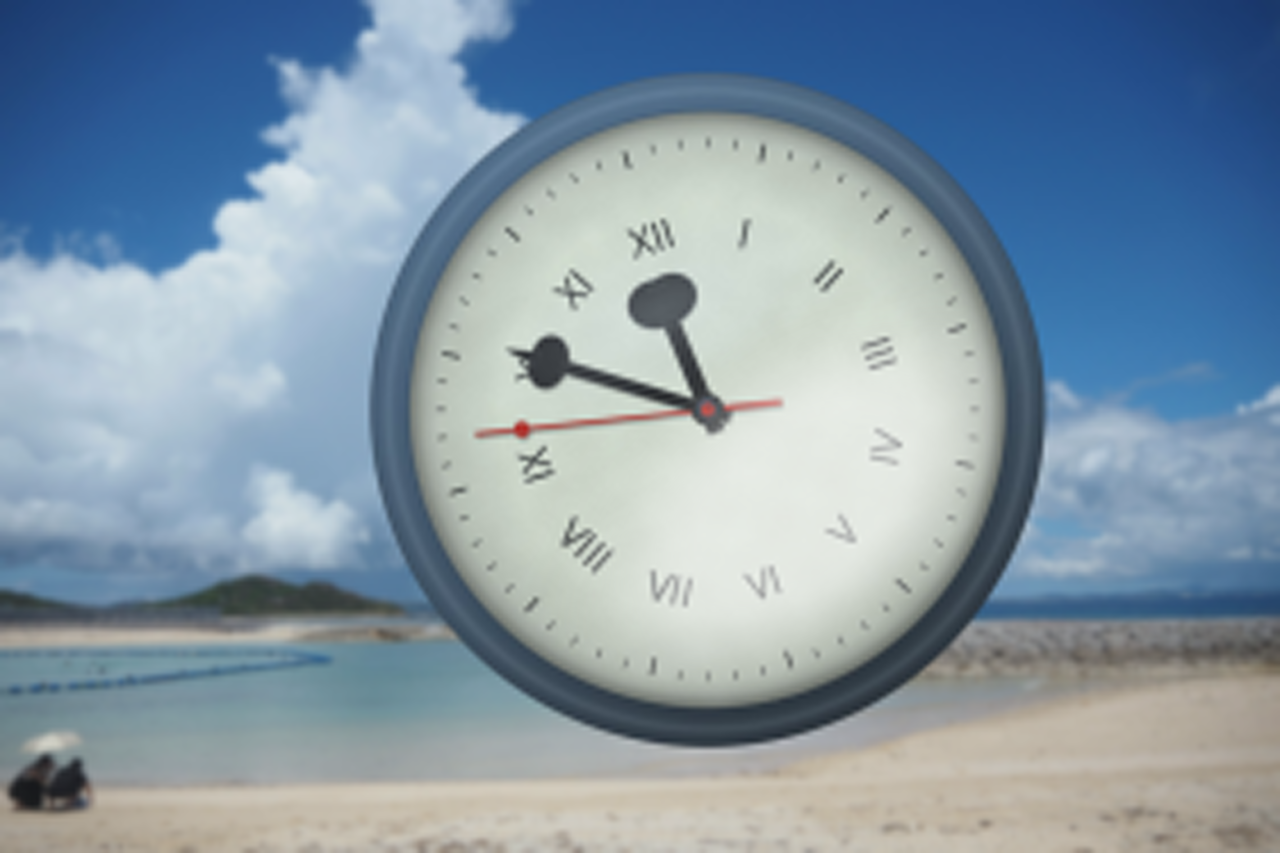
11:50:47
